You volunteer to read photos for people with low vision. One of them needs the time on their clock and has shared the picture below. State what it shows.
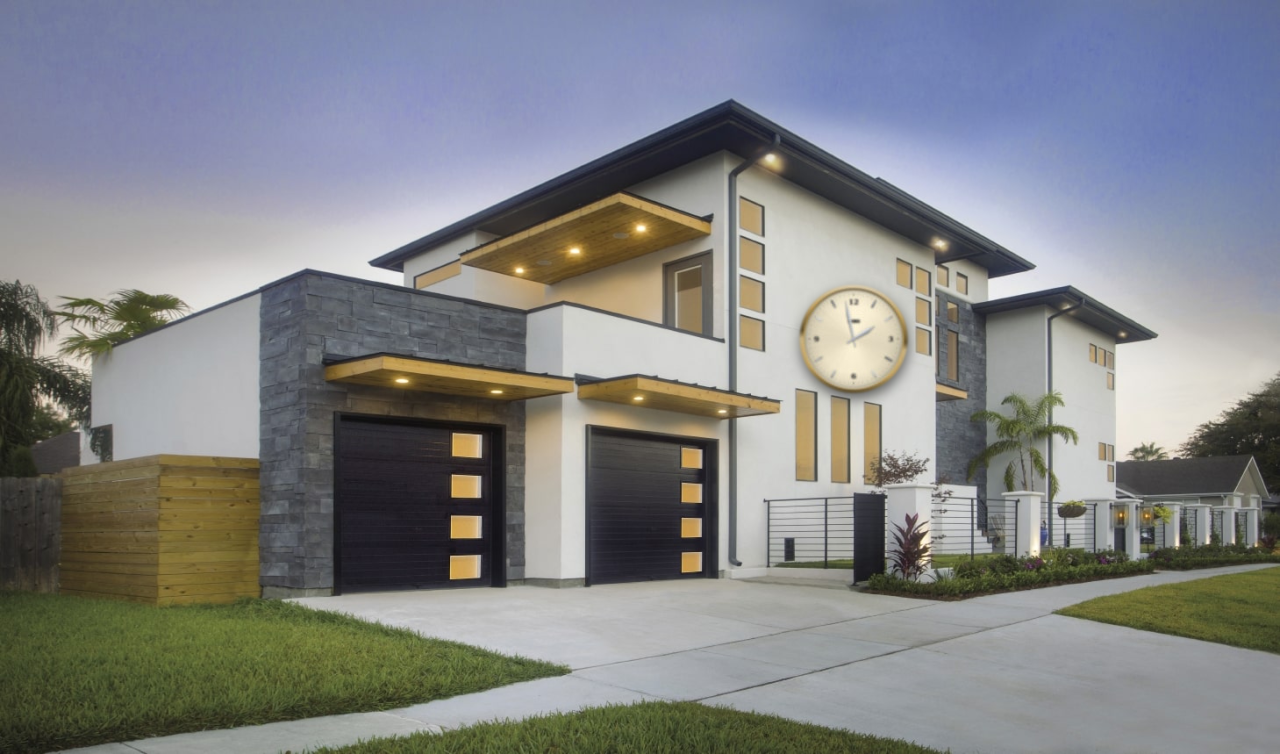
1:58
